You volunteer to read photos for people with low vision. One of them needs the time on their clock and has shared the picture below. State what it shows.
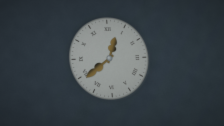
12:39
